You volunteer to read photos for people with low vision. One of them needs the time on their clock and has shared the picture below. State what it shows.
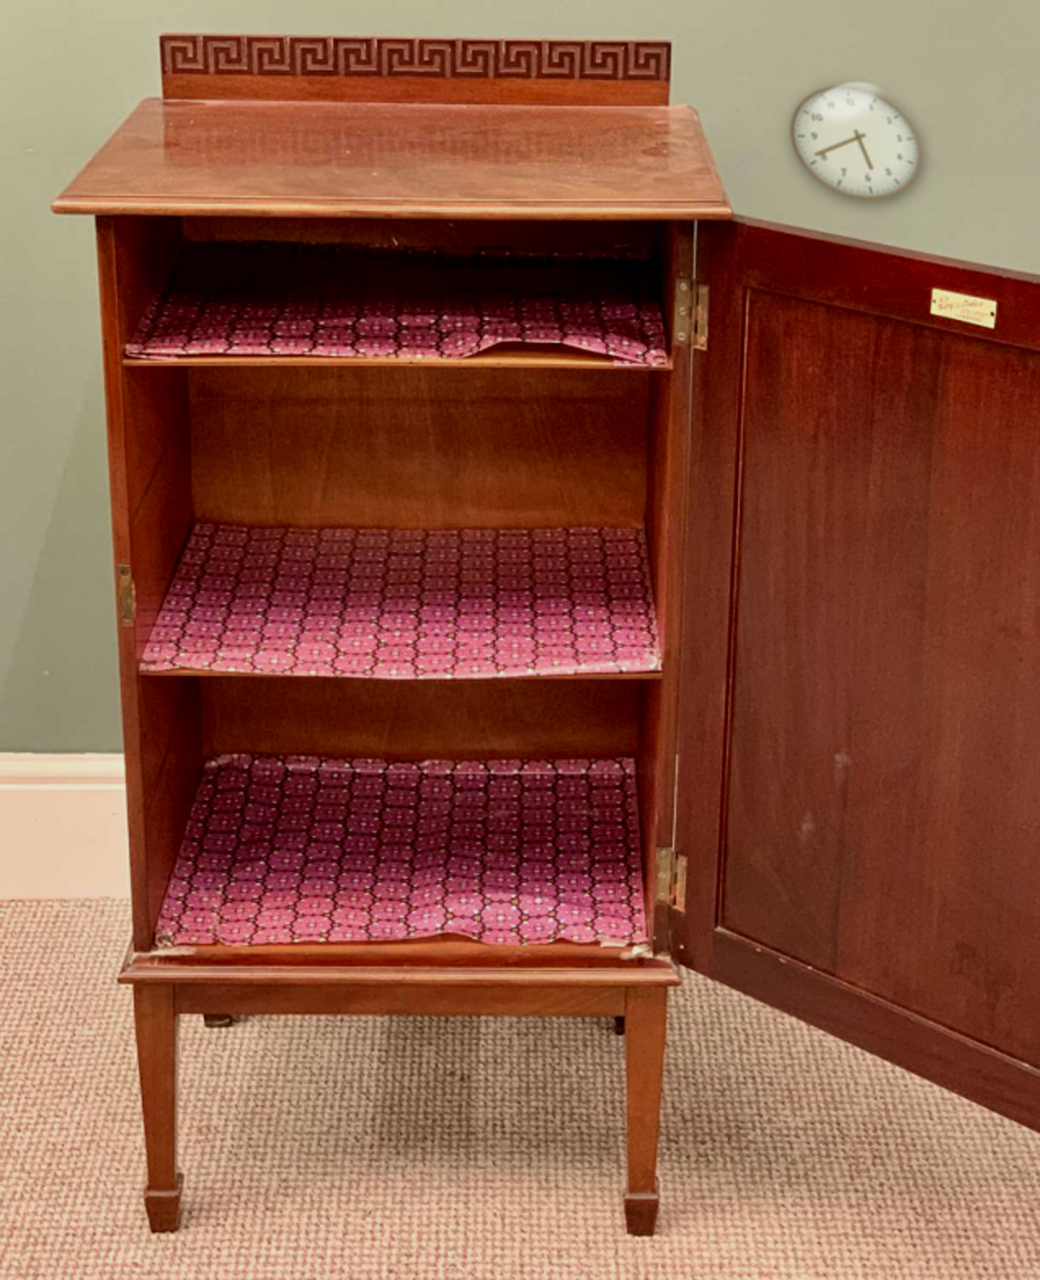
5:41
